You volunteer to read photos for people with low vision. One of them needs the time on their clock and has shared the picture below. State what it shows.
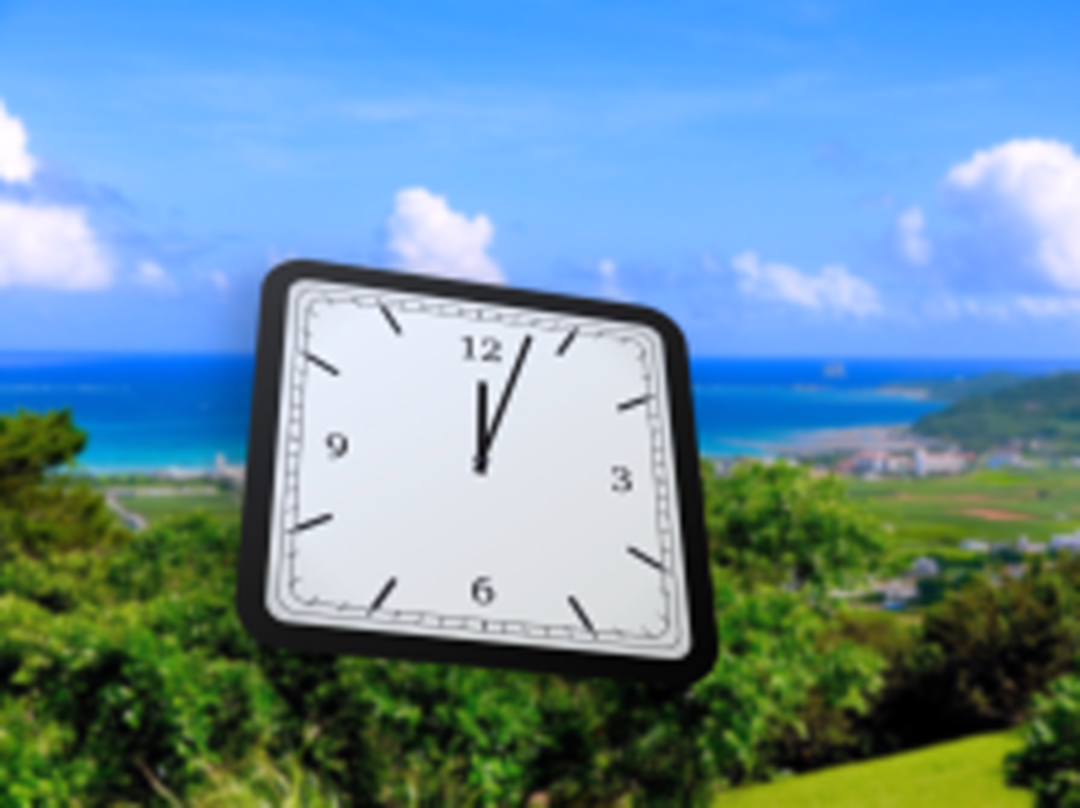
12:03
